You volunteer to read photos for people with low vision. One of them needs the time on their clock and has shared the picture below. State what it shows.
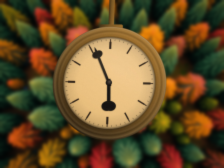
5:56
